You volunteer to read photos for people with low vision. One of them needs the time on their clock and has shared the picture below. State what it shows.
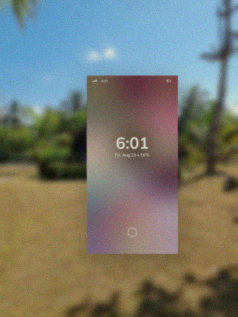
6:01
